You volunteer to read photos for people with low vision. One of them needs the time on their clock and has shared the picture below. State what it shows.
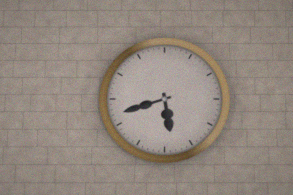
5:42
